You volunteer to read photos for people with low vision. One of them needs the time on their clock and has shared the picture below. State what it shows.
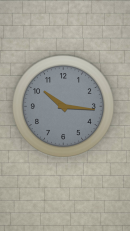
10:16
